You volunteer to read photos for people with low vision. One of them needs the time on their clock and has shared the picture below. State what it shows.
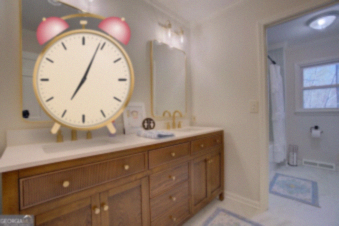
7:04
